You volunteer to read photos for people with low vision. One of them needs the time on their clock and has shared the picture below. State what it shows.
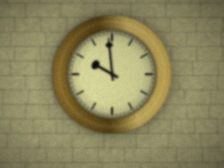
9:59
